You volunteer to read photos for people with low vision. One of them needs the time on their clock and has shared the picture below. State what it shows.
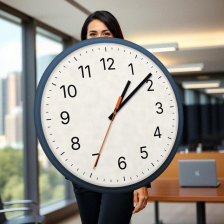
1:08:35
